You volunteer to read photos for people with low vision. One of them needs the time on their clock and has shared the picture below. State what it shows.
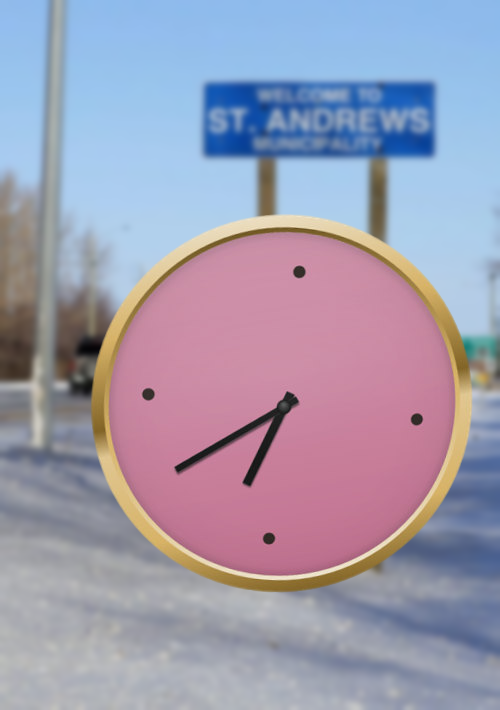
6:39
